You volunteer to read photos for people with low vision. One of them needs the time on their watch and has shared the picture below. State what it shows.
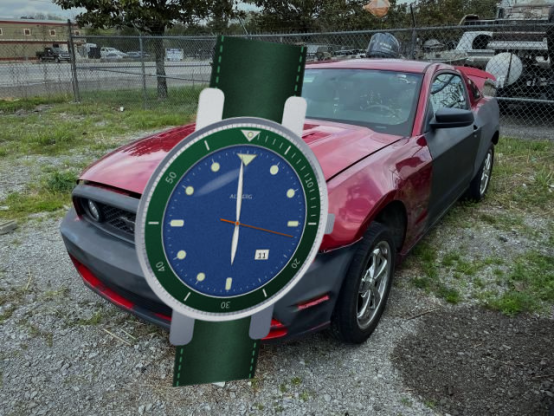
5:59:17
